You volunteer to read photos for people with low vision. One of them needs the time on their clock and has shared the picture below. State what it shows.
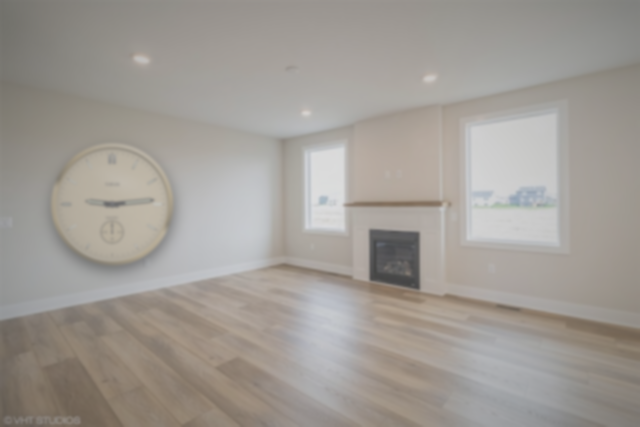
9:14
